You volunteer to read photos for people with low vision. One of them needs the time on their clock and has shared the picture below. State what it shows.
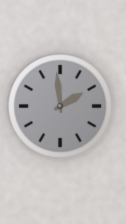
1:59
